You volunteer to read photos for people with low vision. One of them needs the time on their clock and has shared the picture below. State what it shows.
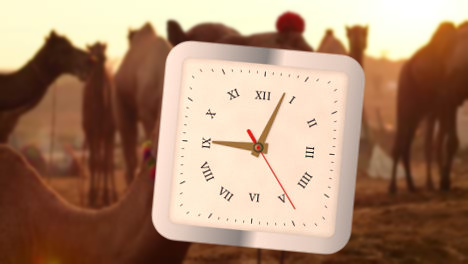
9:03:24
